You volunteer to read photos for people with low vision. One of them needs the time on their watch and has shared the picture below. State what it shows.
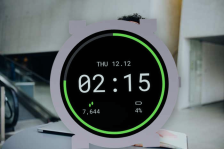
2:15
